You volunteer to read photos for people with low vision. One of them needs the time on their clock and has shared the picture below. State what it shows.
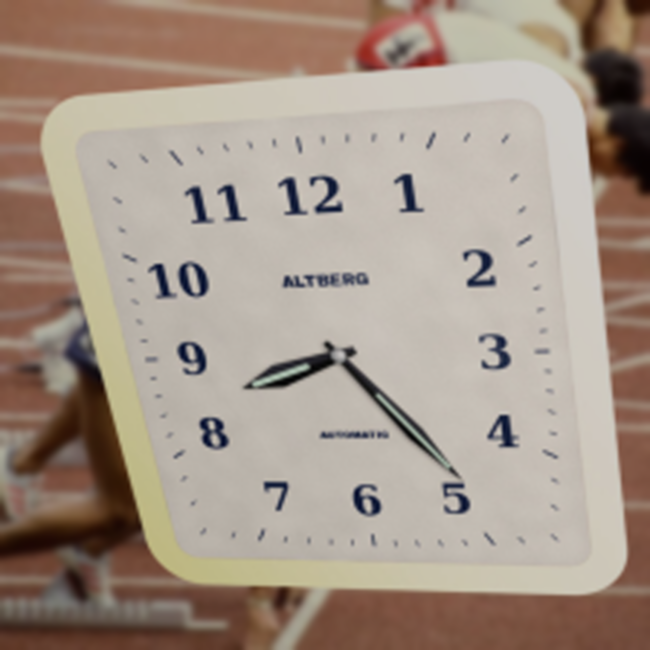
8:24
